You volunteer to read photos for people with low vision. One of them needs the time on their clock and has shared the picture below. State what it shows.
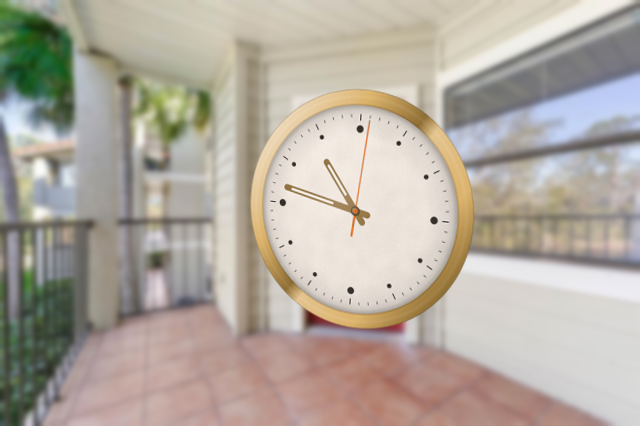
10:47:01
